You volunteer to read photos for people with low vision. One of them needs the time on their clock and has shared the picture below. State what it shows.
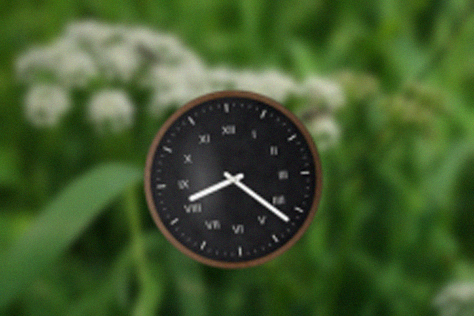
8:22
